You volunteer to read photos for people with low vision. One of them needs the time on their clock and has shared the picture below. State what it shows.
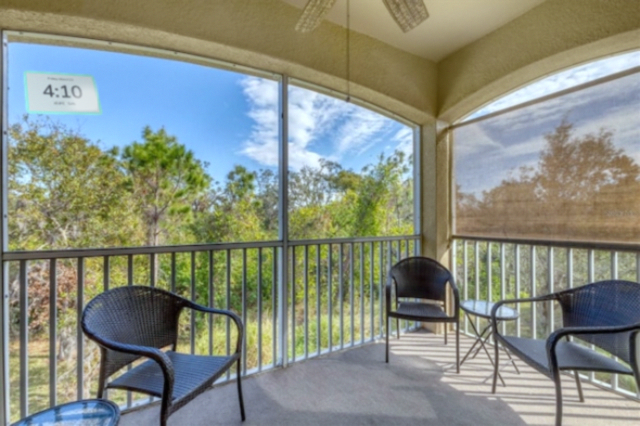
4:10
